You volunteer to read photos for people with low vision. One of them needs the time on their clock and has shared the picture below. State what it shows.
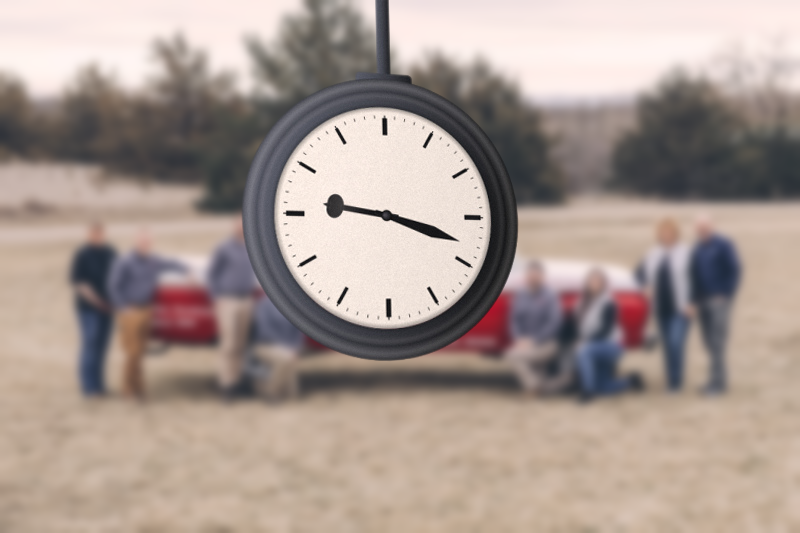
9:18
